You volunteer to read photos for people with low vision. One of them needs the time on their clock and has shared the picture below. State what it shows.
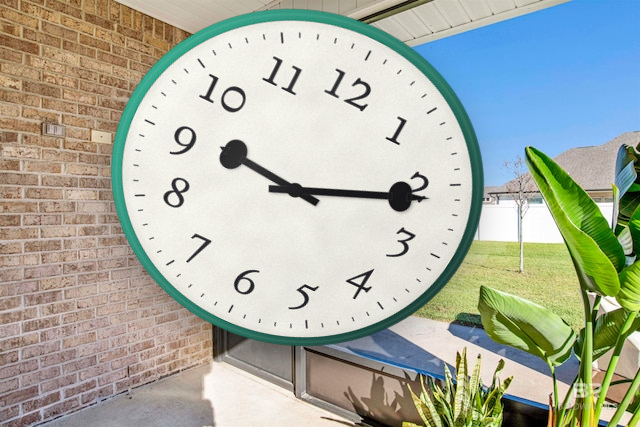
9:11
